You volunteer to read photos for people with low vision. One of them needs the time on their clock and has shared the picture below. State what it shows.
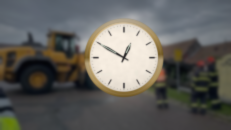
12:50
